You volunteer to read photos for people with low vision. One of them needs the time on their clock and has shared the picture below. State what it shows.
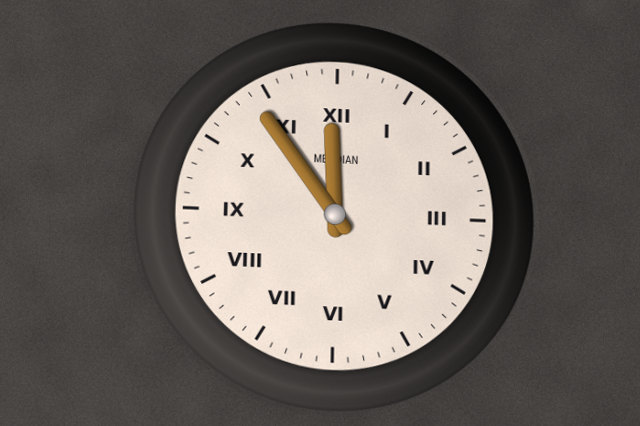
11:54
